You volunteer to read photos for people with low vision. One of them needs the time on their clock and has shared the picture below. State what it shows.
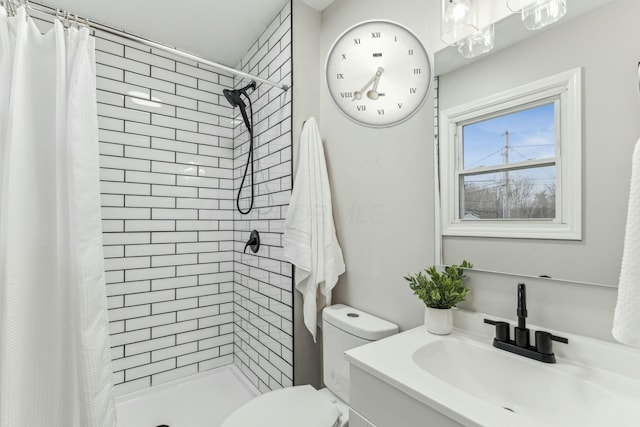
6:38
